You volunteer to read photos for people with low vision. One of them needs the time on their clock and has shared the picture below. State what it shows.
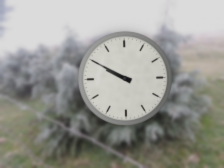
9:50
